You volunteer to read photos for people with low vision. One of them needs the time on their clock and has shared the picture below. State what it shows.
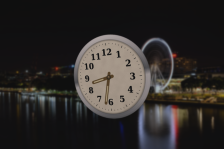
8:32
